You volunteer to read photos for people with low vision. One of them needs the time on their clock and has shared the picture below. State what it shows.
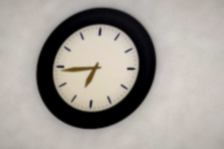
6:44
